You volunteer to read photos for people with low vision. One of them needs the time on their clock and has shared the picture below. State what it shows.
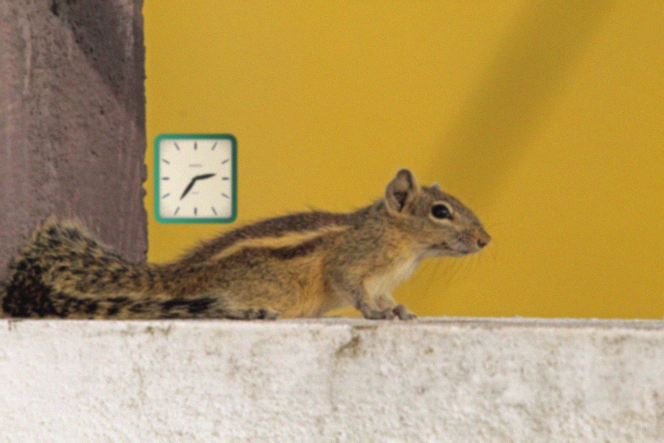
2:36
